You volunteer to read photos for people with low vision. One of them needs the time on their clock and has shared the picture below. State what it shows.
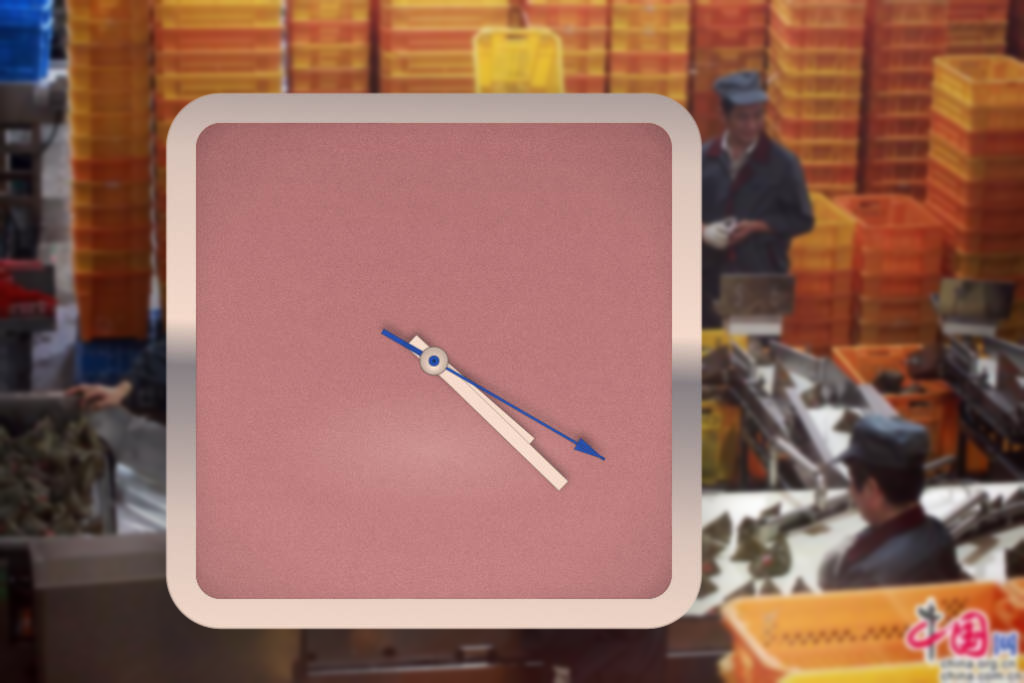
4:22:20
